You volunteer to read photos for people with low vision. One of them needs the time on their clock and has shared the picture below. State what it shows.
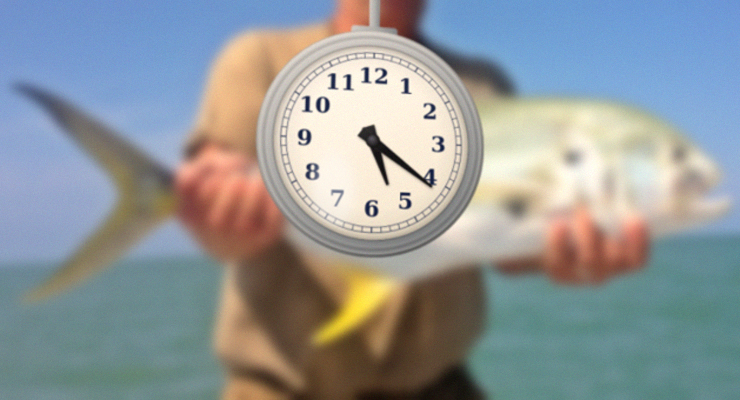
5:21
